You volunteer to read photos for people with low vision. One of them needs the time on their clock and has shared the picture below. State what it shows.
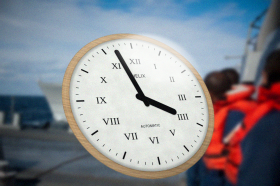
3:57
